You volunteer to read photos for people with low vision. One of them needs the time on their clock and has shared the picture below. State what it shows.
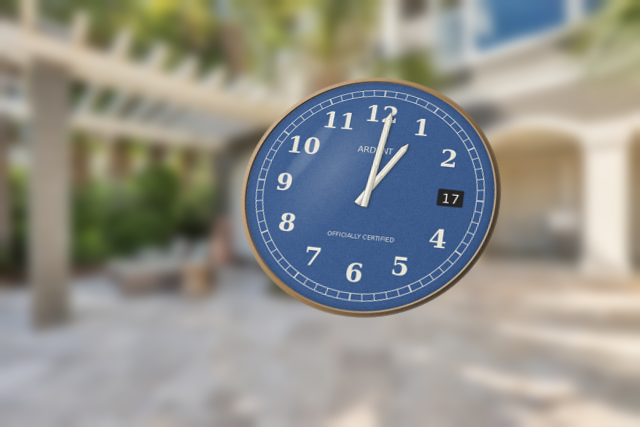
1:01
